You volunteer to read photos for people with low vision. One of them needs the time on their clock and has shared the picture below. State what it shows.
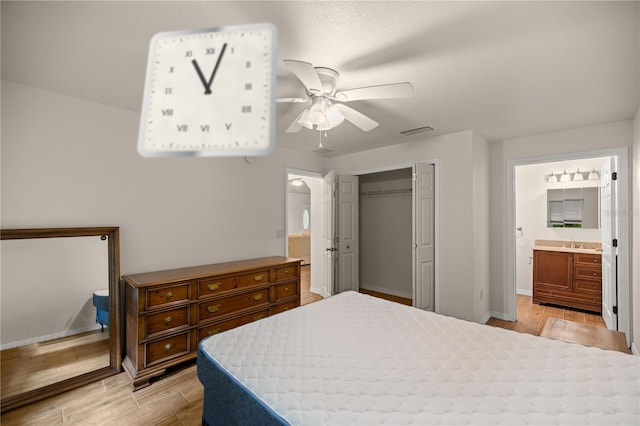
11:03
